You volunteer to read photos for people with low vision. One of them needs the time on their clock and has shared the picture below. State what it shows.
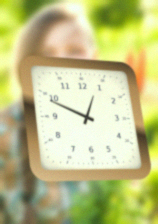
12:49
